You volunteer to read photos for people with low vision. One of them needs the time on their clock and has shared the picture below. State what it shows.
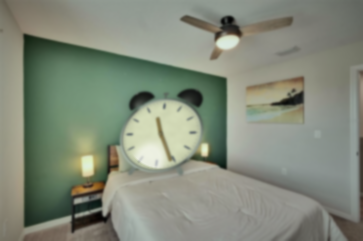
11:26
